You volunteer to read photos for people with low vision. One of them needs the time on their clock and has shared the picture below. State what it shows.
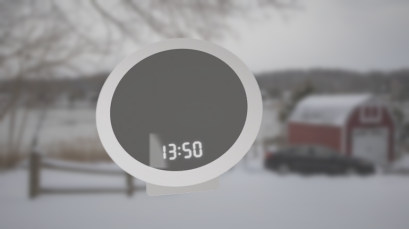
13:50
